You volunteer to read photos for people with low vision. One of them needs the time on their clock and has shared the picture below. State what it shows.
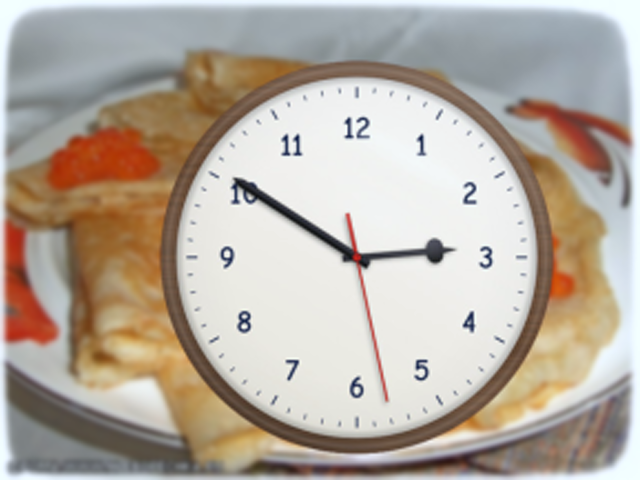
2:50:28
